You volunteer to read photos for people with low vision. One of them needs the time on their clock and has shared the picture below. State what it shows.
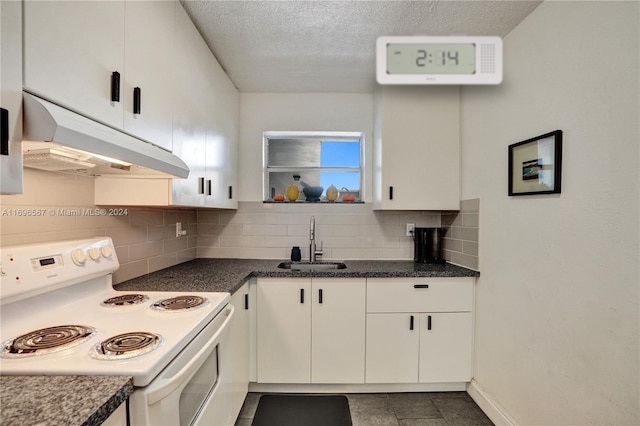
2:14
